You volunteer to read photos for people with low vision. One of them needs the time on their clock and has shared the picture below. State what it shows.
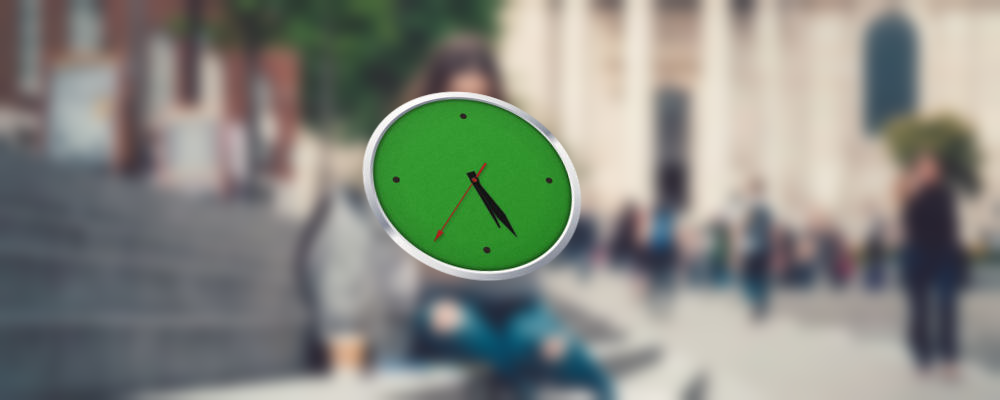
5:25:36
